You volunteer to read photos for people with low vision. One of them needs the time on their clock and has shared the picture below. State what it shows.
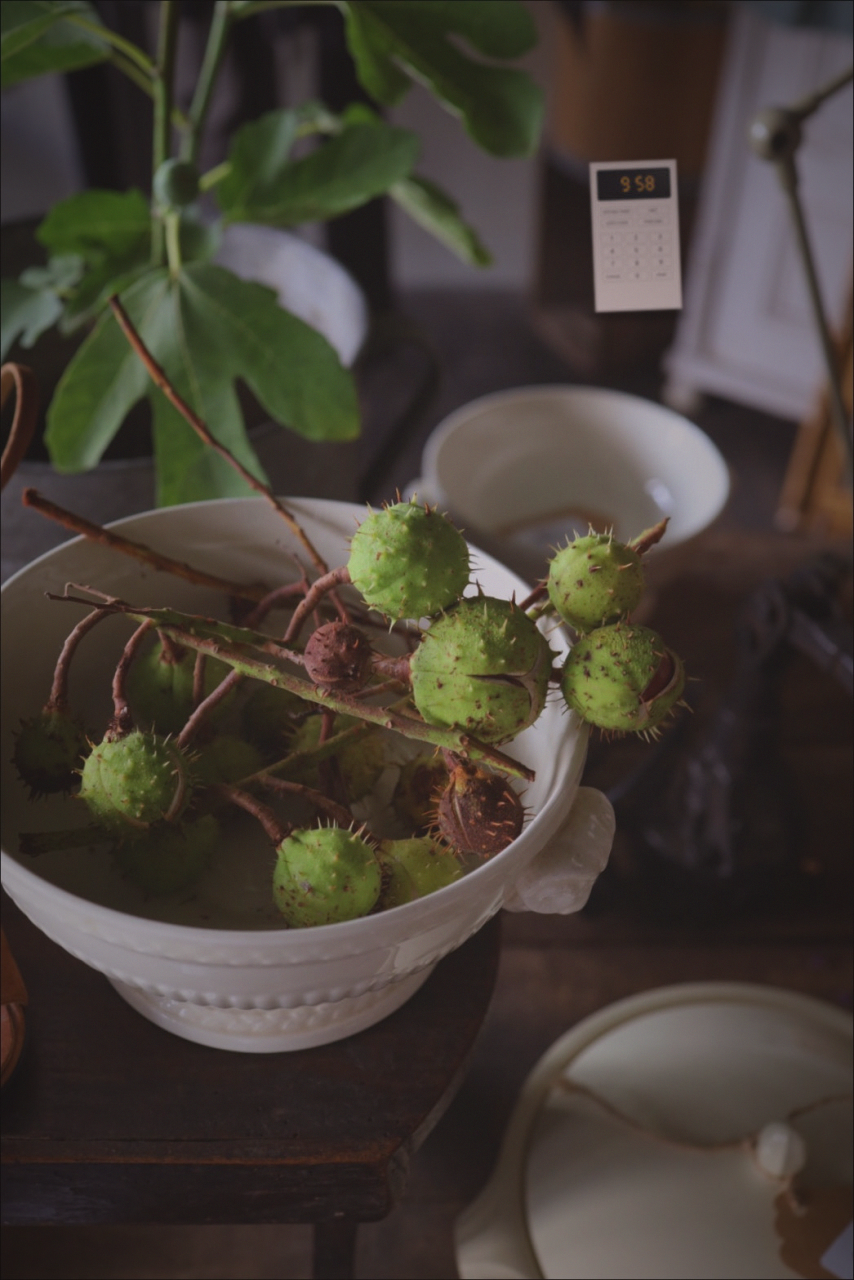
9:58
